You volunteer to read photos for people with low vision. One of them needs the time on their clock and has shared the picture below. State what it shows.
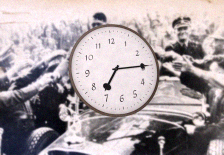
7:15
